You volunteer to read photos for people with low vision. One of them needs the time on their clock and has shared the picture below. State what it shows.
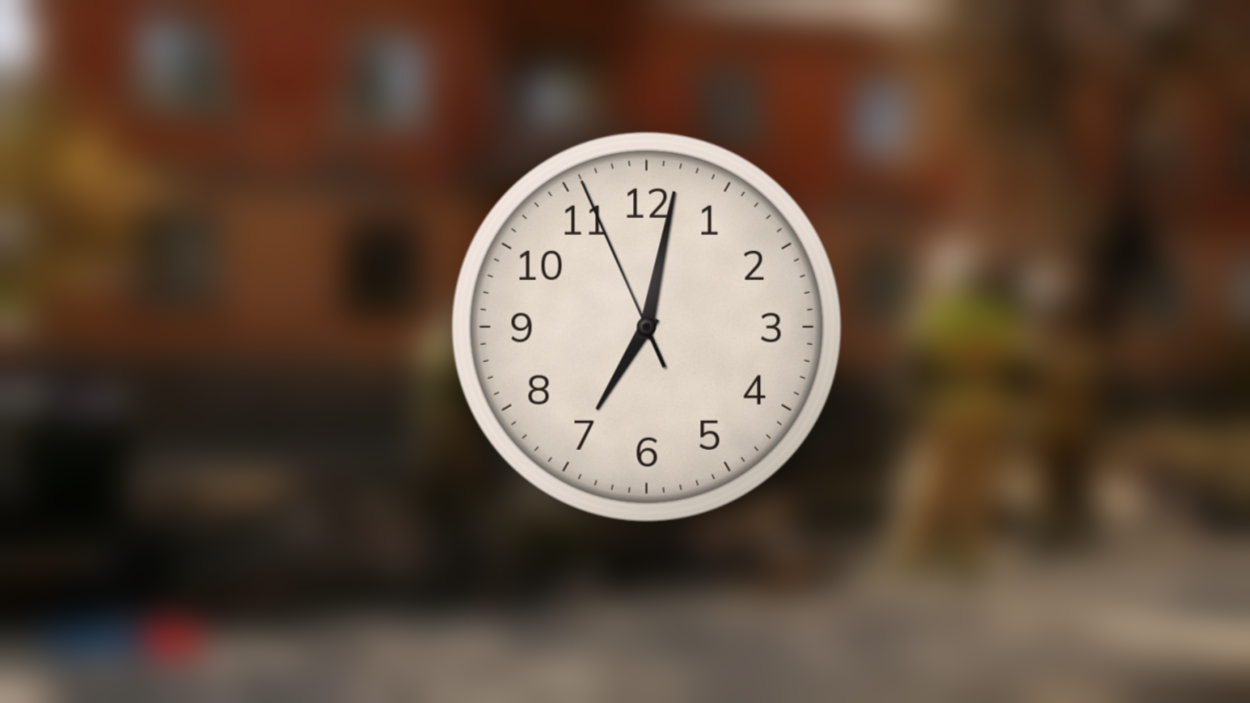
7:01:56
